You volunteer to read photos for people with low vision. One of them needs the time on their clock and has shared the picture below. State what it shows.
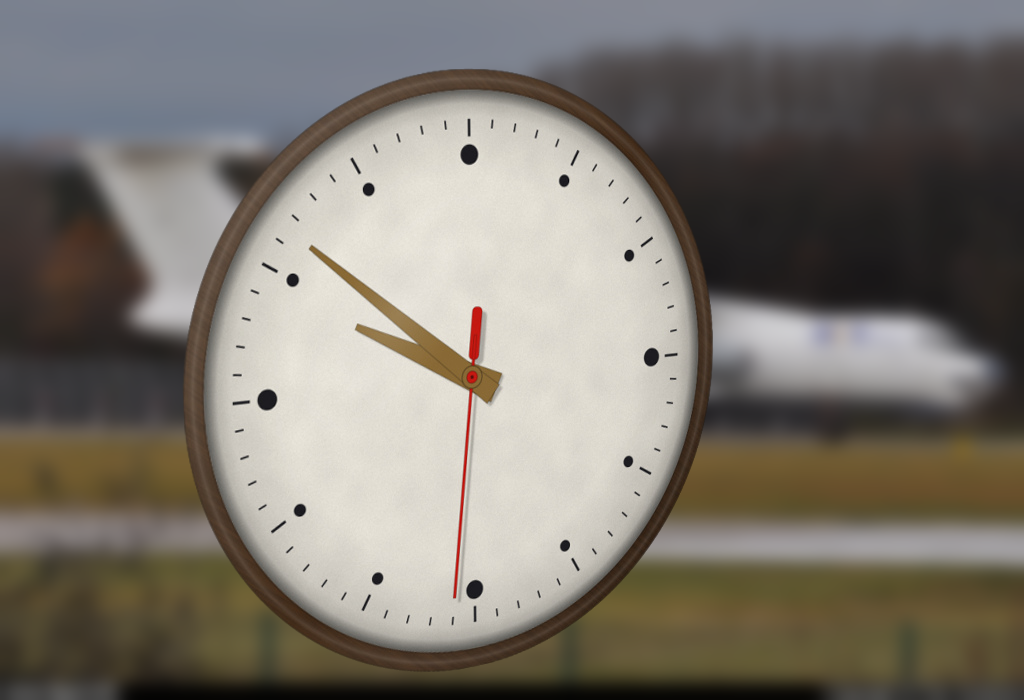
9:51:31
